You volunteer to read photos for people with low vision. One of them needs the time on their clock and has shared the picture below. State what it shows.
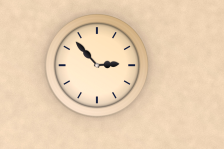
2:53
